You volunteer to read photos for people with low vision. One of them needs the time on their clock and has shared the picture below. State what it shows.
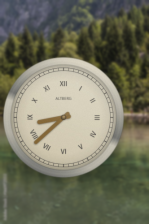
8:38
